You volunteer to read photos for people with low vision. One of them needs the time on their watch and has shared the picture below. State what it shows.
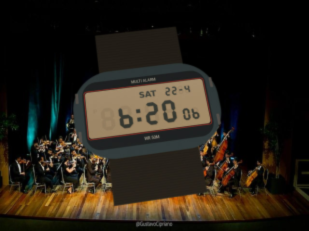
6:20:06
